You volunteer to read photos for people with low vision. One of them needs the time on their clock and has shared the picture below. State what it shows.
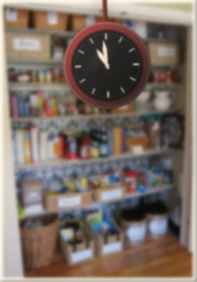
10:59
